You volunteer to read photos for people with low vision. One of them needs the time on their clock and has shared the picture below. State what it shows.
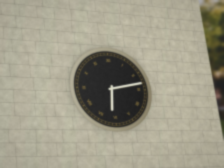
6:13
